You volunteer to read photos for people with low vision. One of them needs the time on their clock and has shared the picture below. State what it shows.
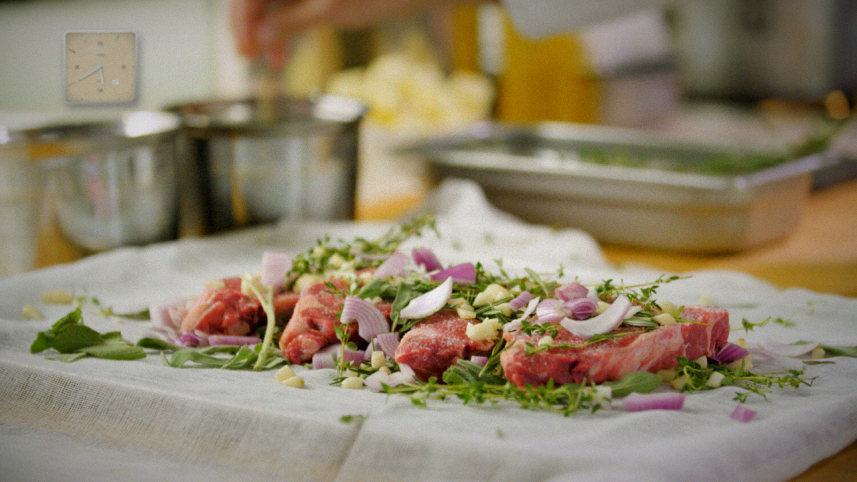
5:40
